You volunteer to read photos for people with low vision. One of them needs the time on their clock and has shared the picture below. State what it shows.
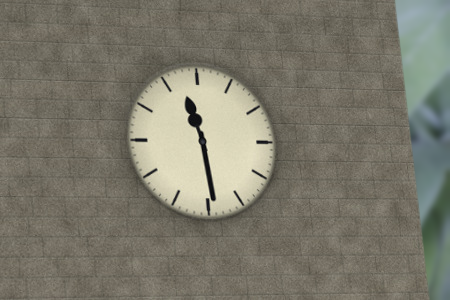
11:29
